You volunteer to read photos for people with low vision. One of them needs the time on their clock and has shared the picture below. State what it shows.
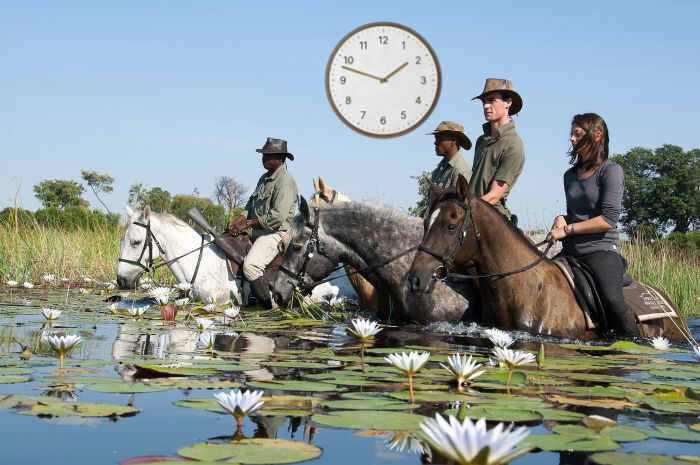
1:48
